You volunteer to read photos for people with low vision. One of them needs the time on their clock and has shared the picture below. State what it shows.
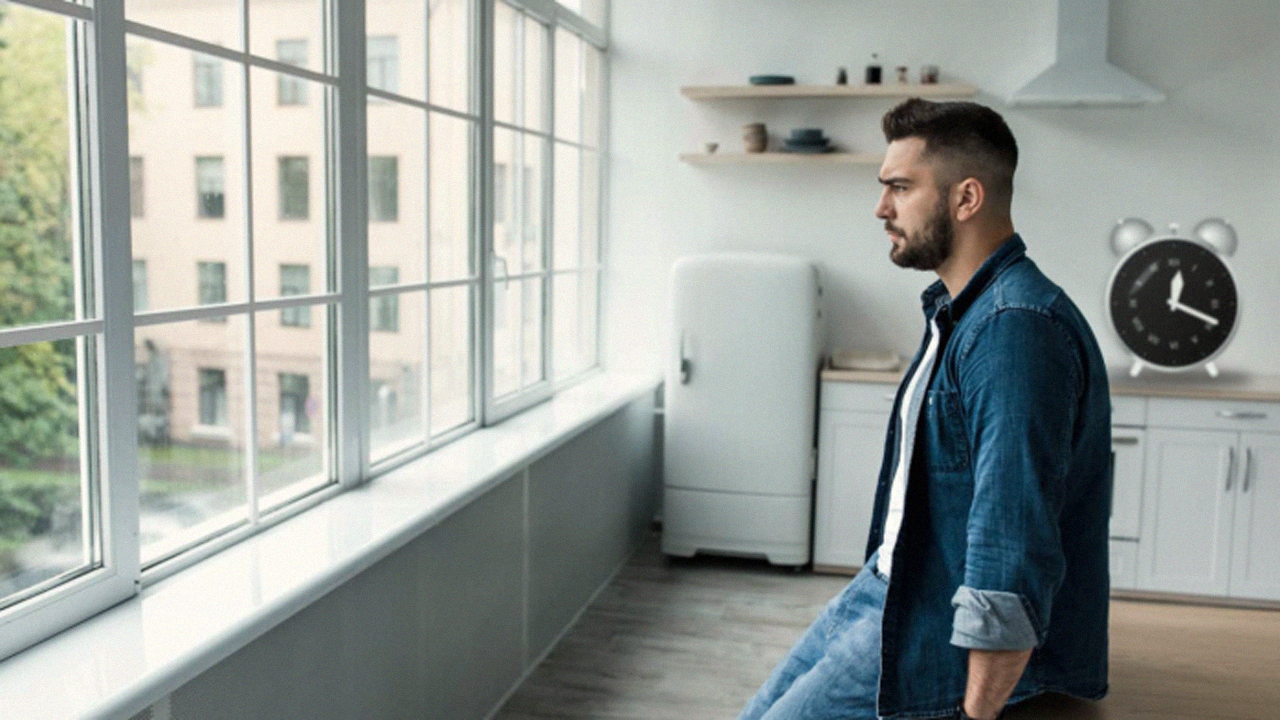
12:19
